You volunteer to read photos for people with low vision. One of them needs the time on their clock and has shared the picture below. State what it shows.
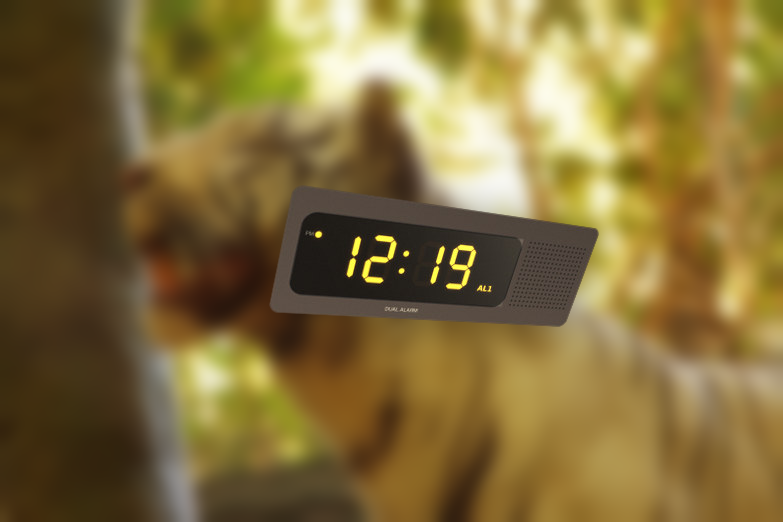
12:19
